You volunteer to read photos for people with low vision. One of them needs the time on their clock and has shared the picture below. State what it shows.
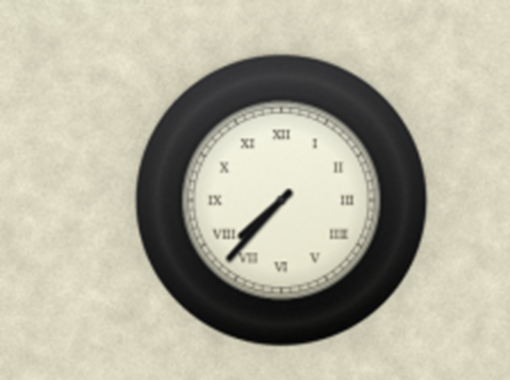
7:37
